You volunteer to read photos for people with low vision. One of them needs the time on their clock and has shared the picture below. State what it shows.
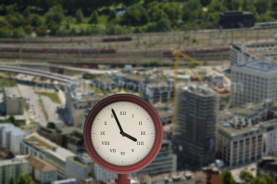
3:56
